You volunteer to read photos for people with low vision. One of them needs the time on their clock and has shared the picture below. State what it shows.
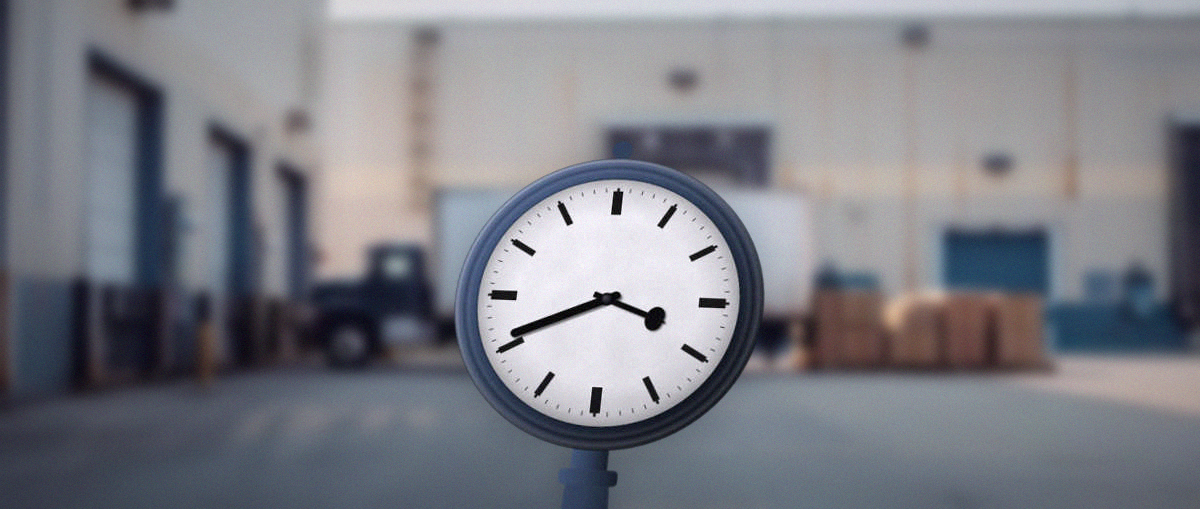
3:41
